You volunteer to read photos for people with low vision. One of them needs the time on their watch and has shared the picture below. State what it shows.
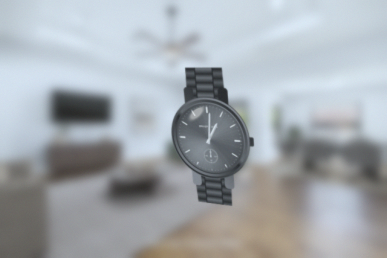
1:01
